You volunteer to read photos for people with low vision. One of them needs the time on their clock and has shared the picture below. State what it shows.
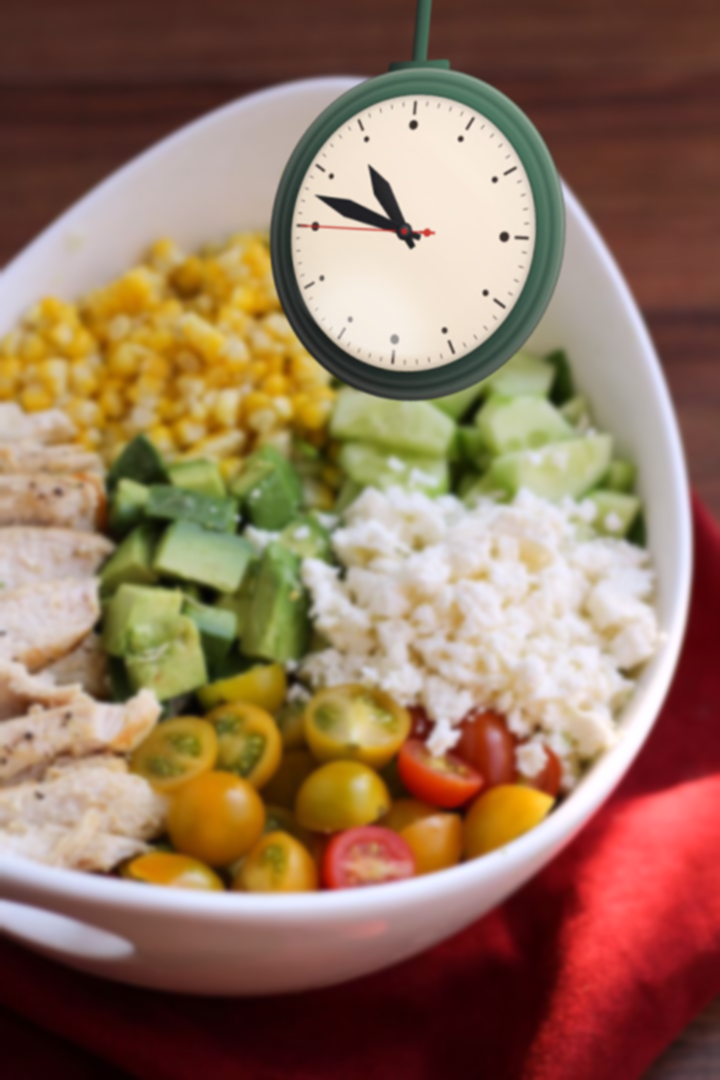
10:47:45
